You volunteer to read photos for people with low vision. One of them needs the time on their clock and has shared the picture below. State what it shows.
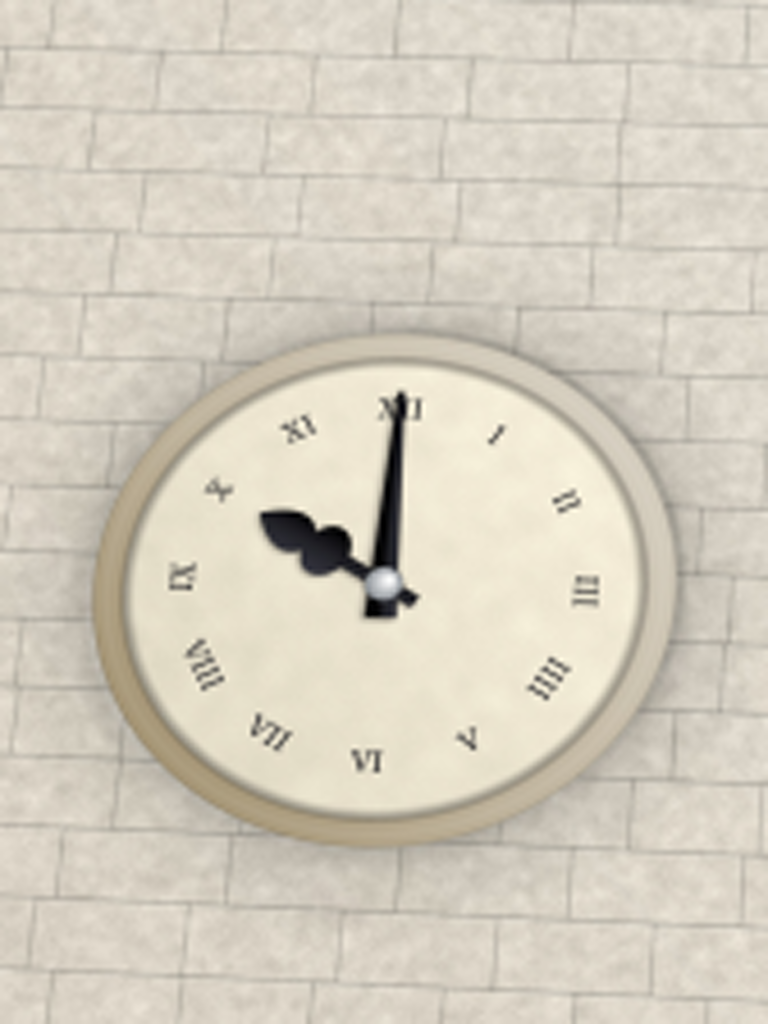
10:00
